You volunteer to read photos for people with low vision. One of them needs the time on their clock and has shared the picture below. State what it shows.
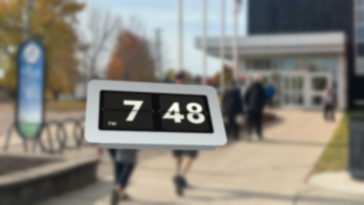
7:48
